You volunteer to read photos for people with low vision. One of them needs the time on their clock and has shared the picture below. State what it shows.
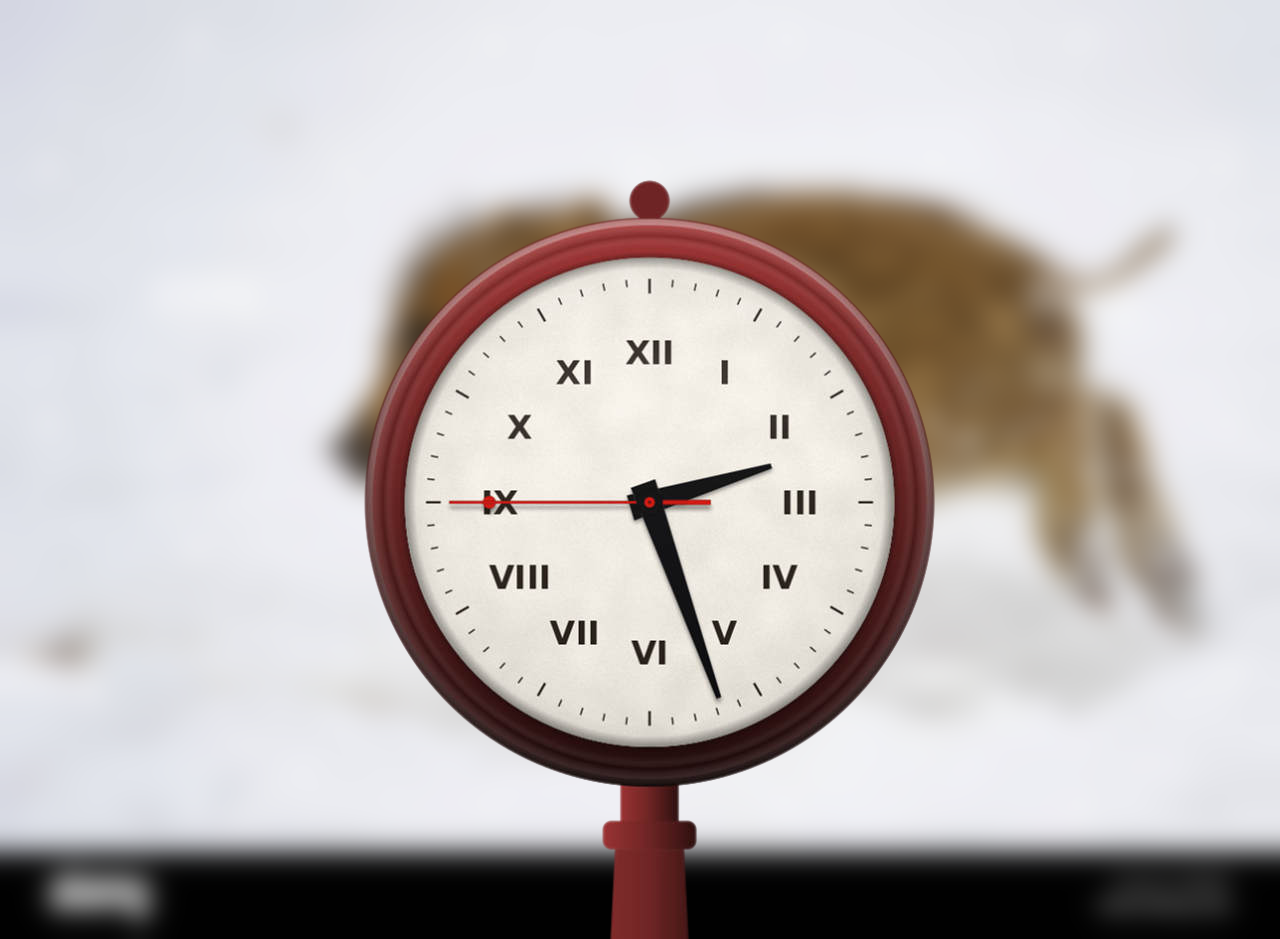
2:26:45
